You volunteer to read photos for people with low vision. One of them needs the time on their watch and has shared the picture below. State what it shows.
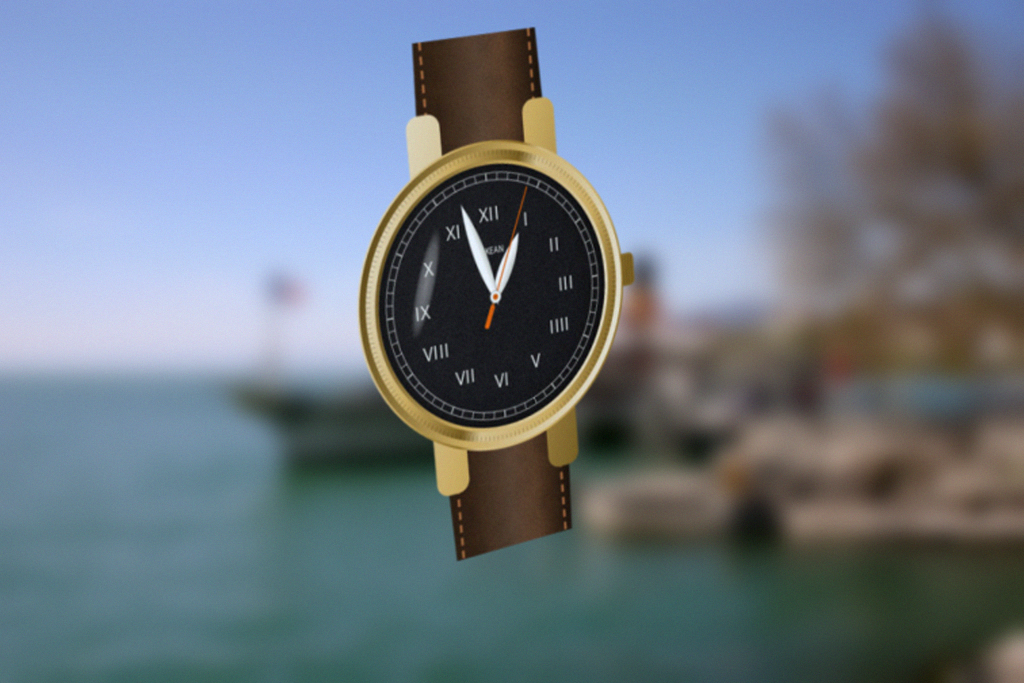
12:57:04
